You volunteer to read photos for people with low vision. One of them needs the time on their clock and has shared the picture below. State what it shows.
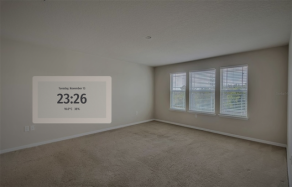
23:26
